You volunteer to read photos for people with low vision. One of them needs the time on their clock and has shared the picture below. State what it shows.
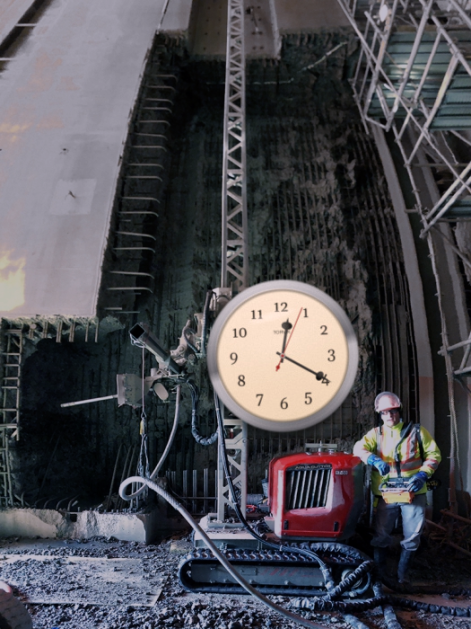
12:20:04
